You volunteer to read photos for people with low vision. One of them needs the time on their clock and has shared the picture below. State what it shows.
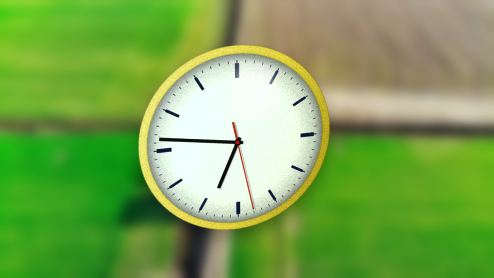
6:46:28
